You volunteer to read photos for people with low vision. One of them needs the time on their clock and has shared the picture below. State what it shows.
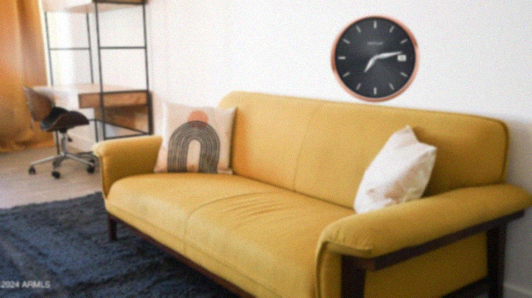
7:13
